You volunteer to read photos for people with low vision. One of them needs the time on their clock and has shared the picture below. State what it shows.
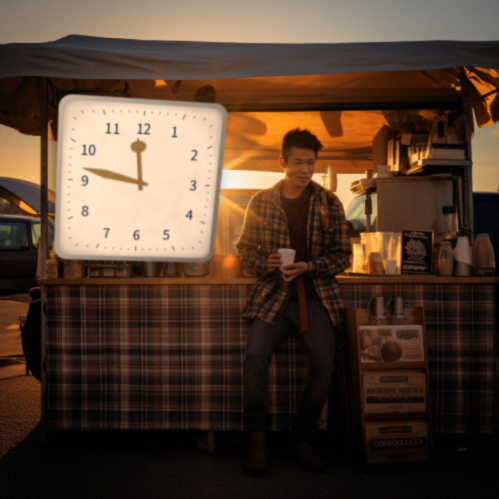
11:47
